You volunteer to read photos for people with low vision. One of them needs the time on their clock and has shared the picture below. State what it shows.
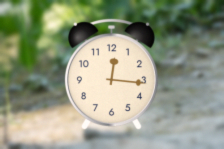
12:16
